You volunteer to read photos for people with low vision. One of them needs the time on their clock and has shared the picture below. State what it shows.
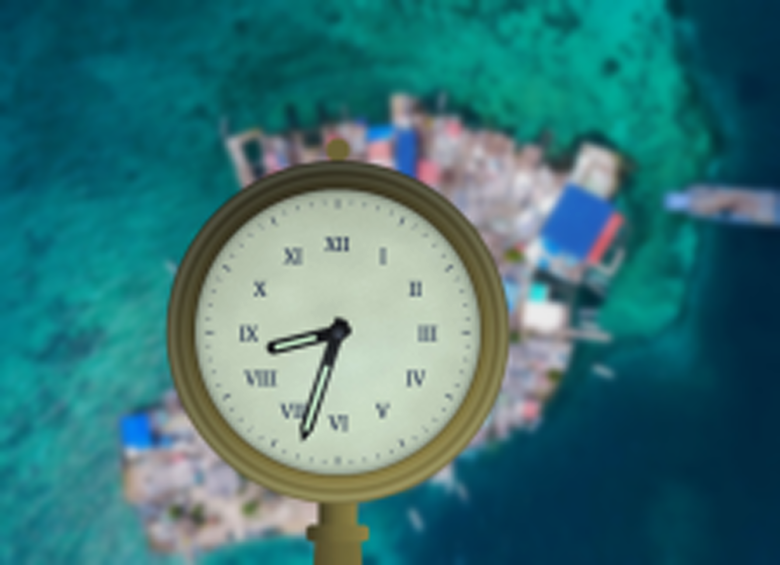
8:33
